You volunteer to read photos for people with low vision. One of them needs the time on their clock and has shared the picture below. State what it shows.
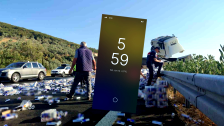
5:59
